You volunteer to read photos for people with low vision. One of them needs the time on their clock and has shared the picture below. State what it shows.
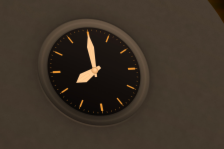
8:00
